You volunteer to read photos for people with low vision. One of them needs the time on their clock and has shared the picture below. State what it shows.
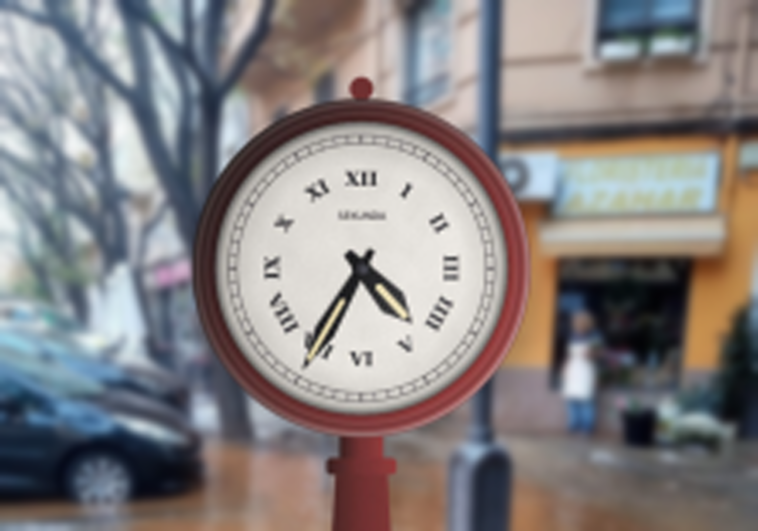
4:35
